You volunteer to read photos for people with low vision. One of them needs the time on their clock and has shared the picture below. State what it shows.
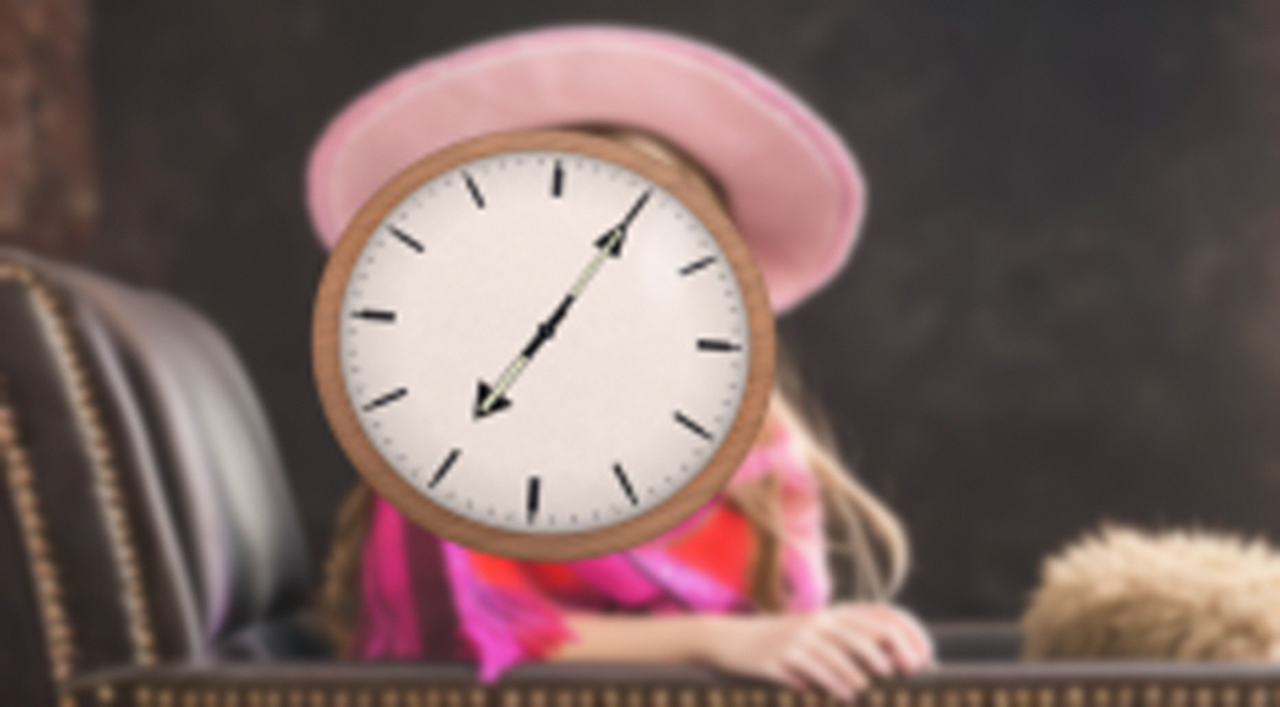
7:05
